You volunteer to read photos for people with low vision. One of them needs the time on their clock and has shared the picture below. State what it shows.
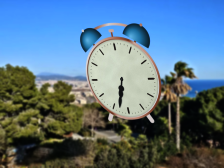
6:33
